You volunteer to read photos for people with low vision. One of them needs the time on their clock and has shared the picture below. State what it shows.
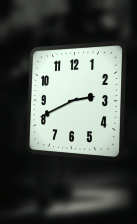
2:41
